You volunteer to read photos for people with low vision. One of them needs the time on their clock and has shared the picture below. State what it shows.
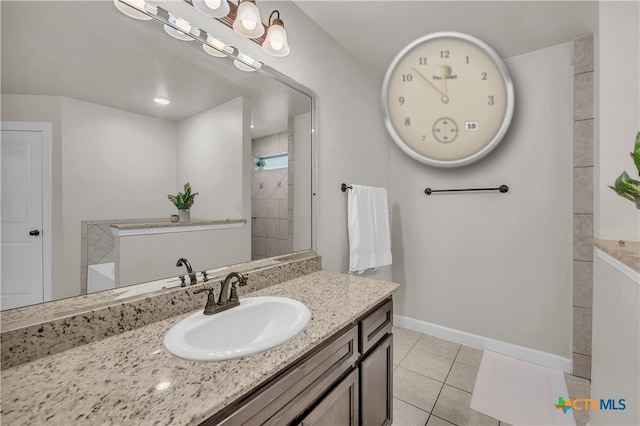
11:52
